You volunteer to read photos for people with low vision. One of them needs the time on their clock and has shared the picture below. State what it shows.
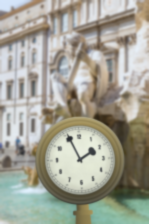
1:56
